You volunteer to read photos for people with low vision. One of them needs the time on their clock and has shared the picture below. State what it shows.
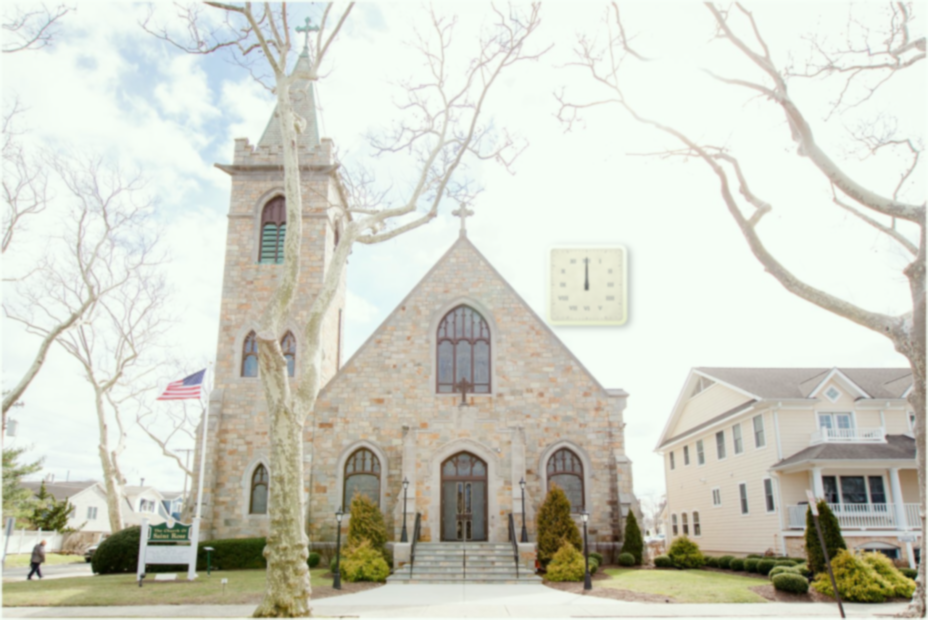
12:00
